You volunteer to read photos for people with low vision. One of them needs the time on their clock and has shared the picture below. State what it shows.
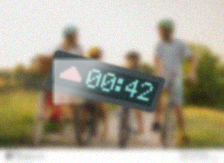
0:42
